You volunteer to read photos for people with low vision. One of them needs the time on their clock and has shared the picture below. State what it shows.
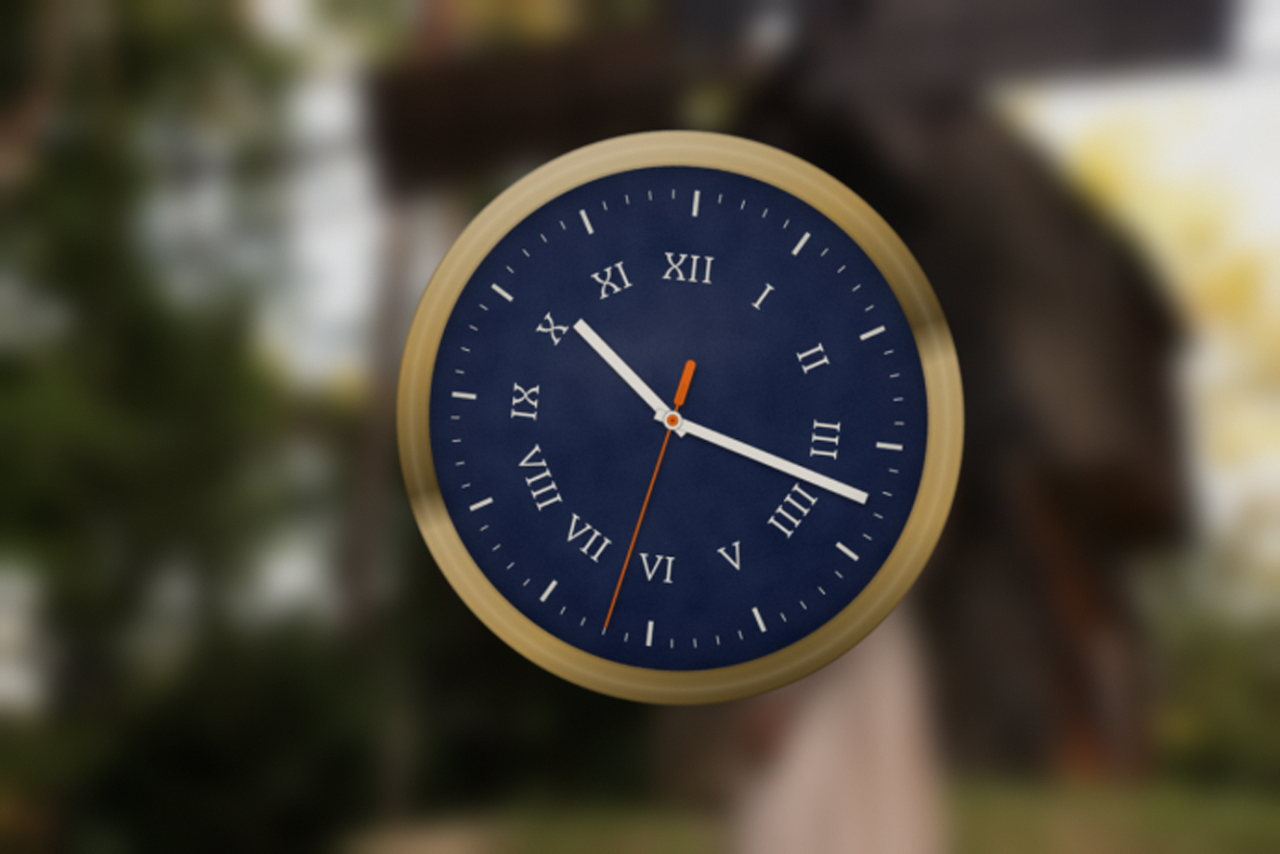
10:17:32
